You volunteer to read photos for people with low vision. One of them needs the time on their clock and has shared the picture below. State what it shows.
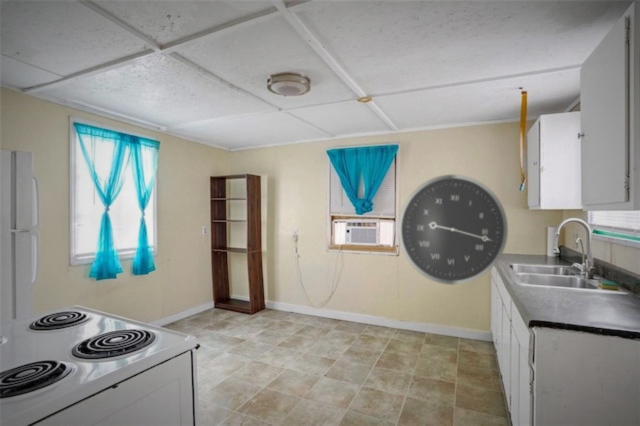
9:17
